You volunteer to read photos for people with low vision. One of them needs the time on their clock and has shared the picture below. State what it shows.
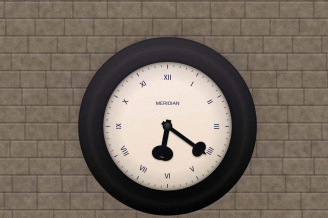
6:21
